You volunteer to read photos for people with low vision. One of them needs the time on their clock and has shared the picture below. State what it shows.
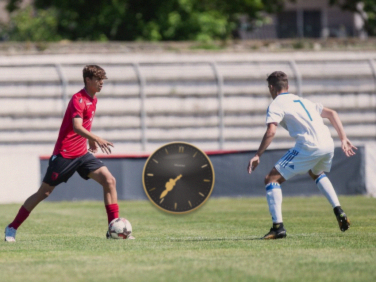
7:36
